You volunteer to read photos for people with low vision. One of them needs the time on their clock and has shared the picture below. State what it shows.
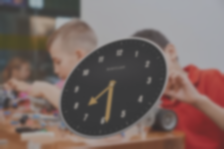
7:29
